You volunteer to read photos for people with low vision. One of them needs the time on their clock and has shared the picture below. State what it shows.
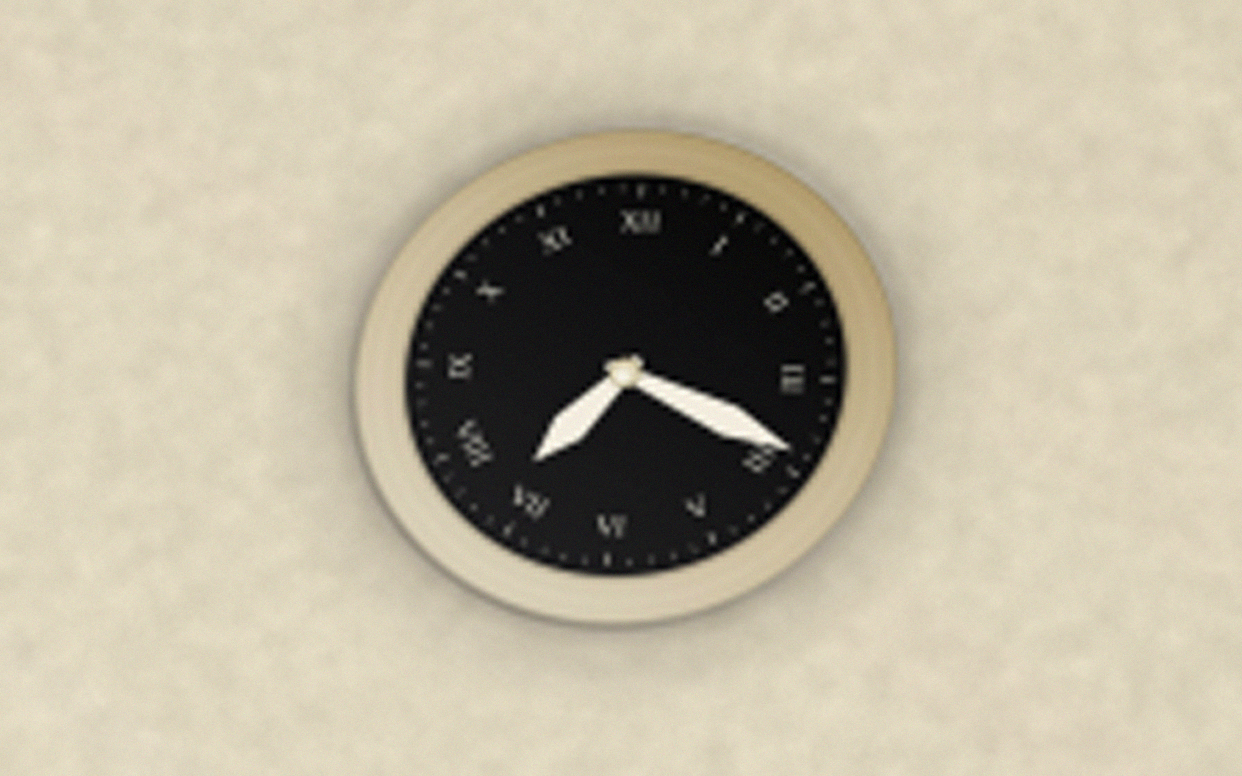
7:19
